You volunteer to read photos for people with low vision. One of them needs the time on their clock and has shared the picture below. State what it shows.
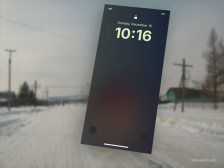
10:16
